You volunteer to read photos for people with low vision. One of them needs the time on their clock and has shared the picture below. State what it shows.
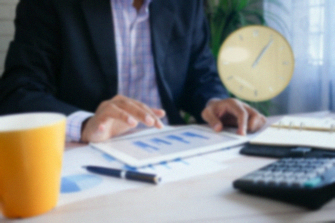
1:06
